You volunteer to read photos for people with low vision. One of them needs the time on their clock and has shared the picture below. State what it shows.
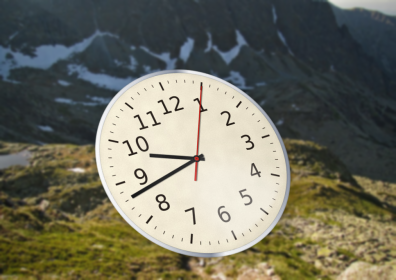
9:43:05
